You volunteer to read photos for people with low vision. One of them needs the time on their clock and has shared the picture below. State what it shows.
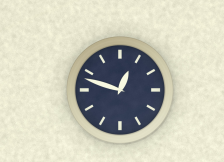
12:48
